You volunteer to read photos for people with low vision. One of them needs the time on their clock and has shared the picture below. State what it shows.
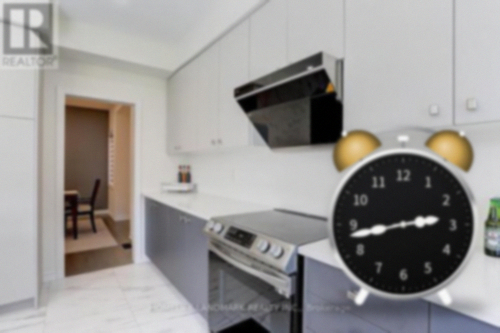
2:43
